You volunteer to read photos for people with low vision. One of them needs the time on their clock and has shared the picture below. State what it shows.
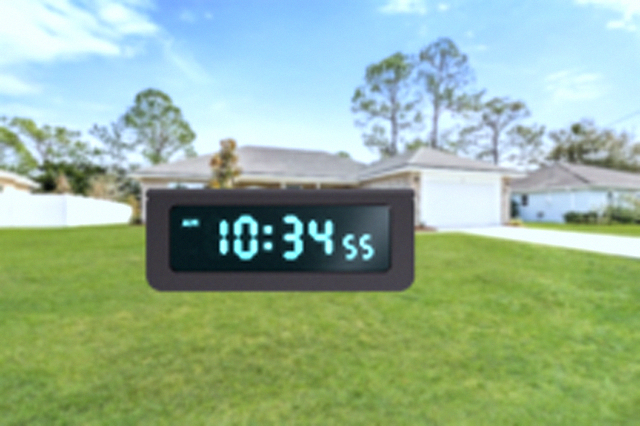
10:34:55
